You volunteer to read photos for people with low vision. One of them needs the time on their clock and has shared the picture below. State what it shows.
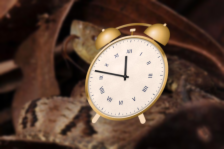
11:47
